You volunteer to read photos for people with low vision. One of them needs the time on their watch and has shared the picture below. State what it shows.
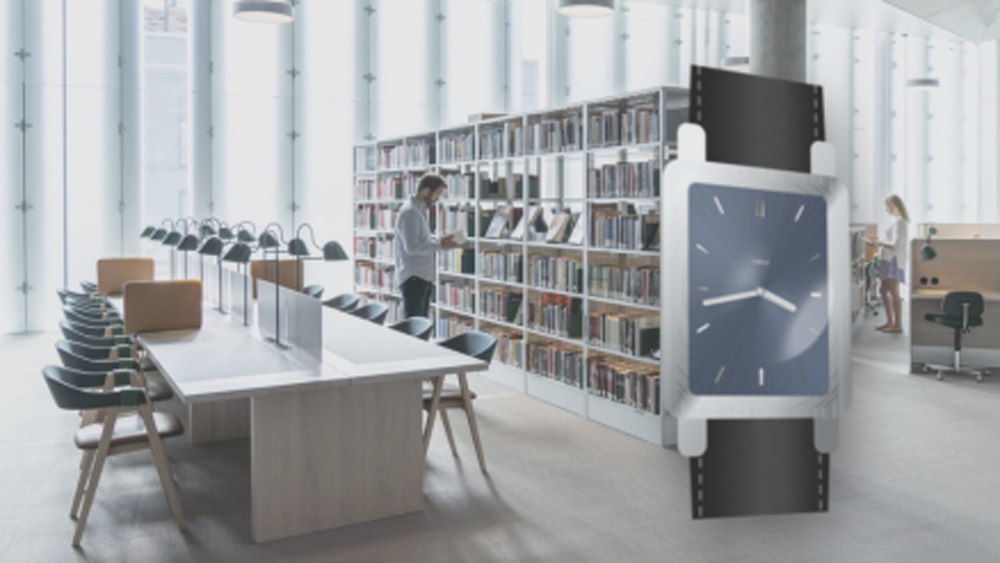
3:43
